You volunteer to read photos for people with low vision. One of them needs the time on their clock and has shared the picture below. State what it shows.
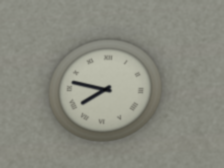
7:47
